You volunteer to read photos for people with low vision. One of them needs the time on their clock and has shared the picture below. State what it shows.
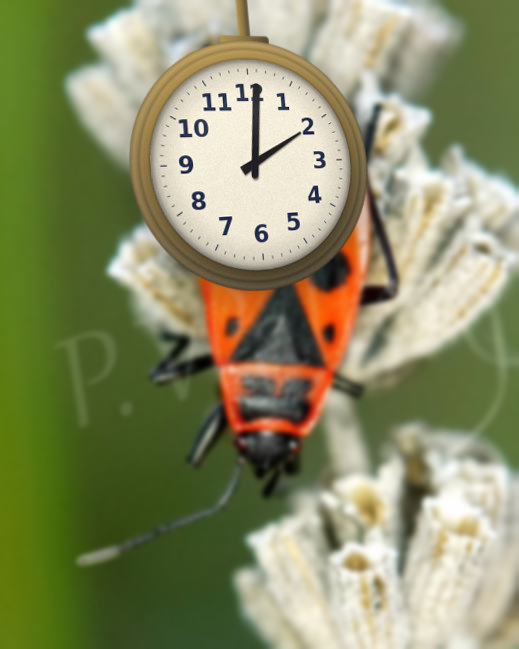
2:01
